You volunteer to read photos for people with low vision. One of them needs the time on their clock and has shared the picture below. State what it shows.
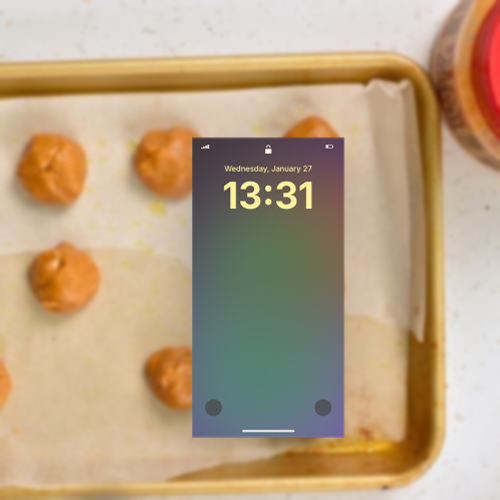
13:31
